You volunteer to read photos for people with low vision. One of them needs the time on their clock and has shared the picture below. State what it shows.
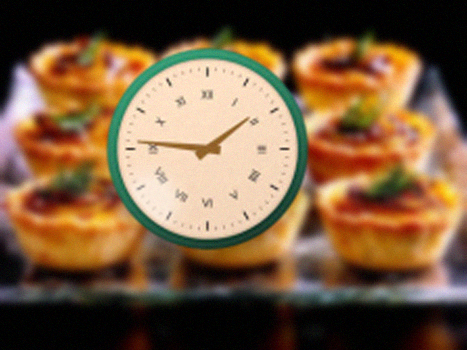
1:46
